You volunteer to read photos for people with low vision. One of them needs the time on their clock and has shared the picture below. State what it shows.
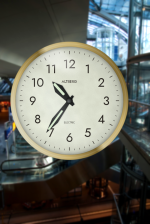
10:36
